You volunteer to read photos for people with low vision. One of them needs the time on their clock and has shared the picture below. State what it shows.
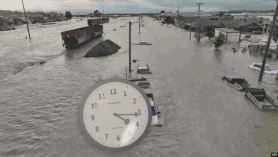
4:16
